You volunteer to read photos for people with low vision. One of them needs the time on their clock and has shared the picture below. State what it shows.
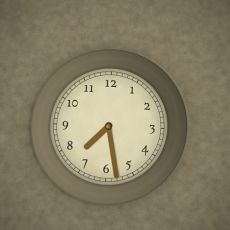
7:28
